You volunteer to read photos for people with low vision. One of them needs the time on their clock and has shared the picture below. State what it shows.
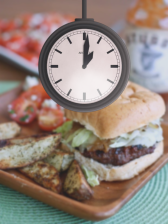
1:01
